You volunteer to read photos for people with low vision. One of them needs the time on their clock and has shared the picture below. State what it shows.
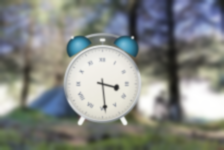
3:29
